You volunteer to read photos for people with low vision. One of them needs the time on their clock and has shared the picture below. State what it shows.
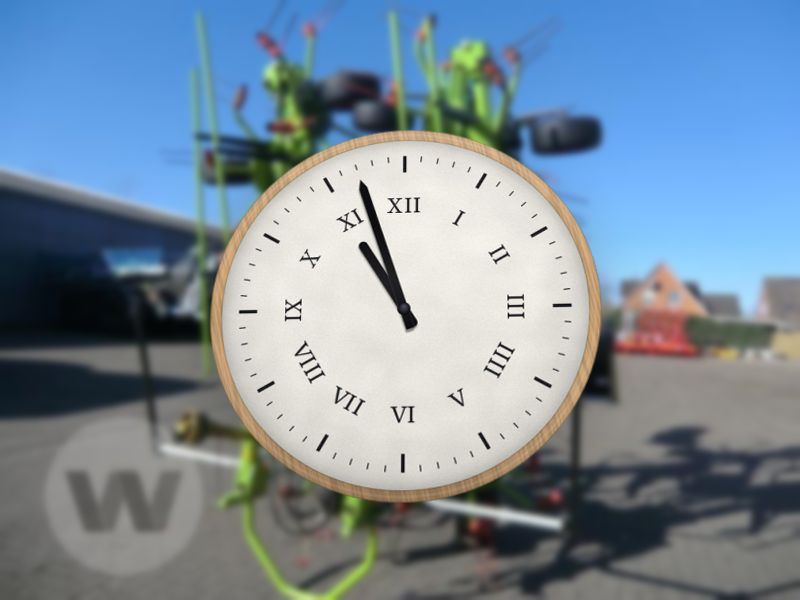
10:57
